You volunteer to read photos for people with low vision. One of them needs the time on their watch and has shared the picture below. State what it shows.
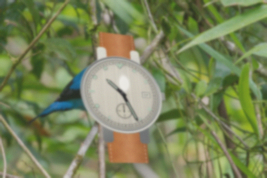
10:26
